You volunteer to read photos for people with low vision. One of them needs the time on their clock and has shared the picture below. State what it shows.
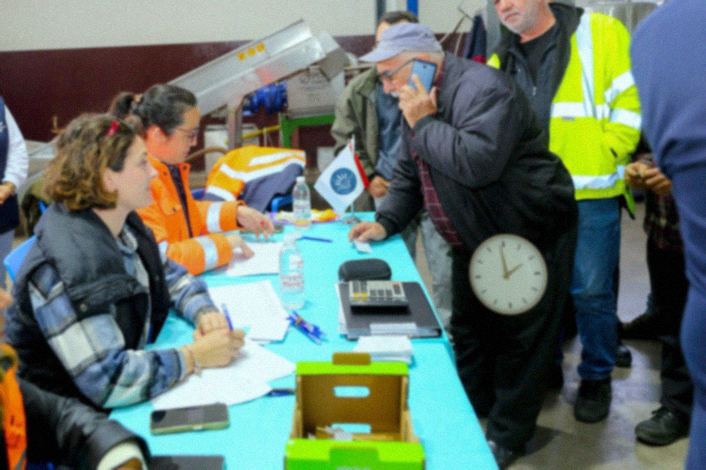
1:59
